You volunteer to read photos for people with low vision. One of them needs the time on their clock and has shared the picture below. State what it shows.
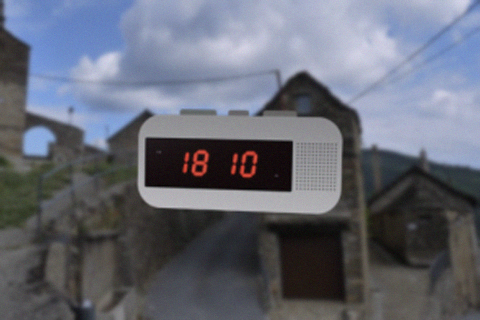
18:10
